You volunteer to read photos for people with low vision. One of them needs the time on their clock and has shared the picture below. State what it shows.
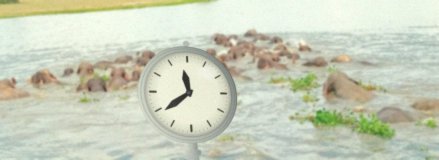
11:39
